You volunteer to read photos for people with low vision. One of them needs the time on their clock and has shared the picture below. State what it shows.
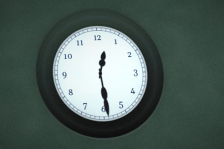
12:29
